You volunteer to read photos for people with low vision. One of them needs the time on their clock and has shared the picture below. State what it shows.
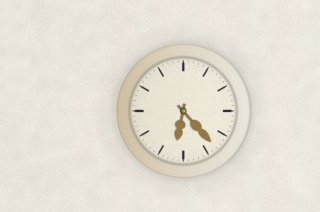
6:23
